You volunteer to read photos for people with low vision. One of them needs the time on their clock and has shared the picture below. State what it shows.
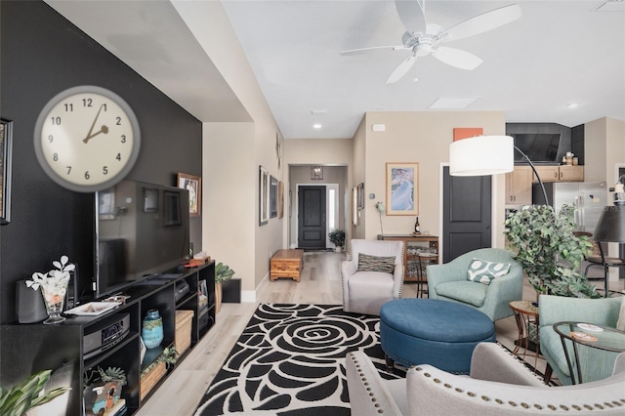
2:04
